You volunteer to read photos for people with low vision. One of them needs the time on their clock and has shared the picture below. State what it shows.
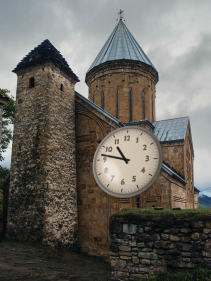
10:47
